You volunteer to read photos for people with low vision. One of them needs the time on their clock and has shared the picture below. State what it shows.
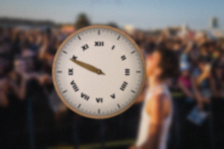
9:49
